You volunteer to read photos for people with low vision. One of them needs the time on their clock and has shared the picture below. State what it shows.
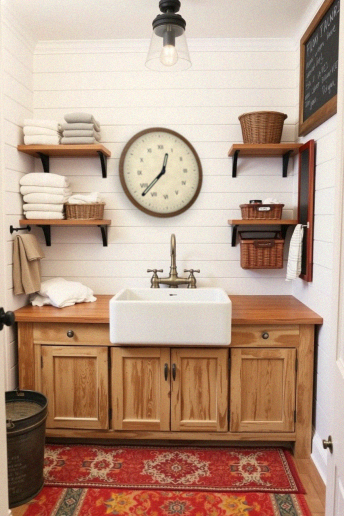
12:38
